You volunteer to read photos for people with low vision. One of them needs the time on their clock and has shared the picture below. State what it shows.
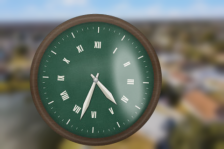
4:33
